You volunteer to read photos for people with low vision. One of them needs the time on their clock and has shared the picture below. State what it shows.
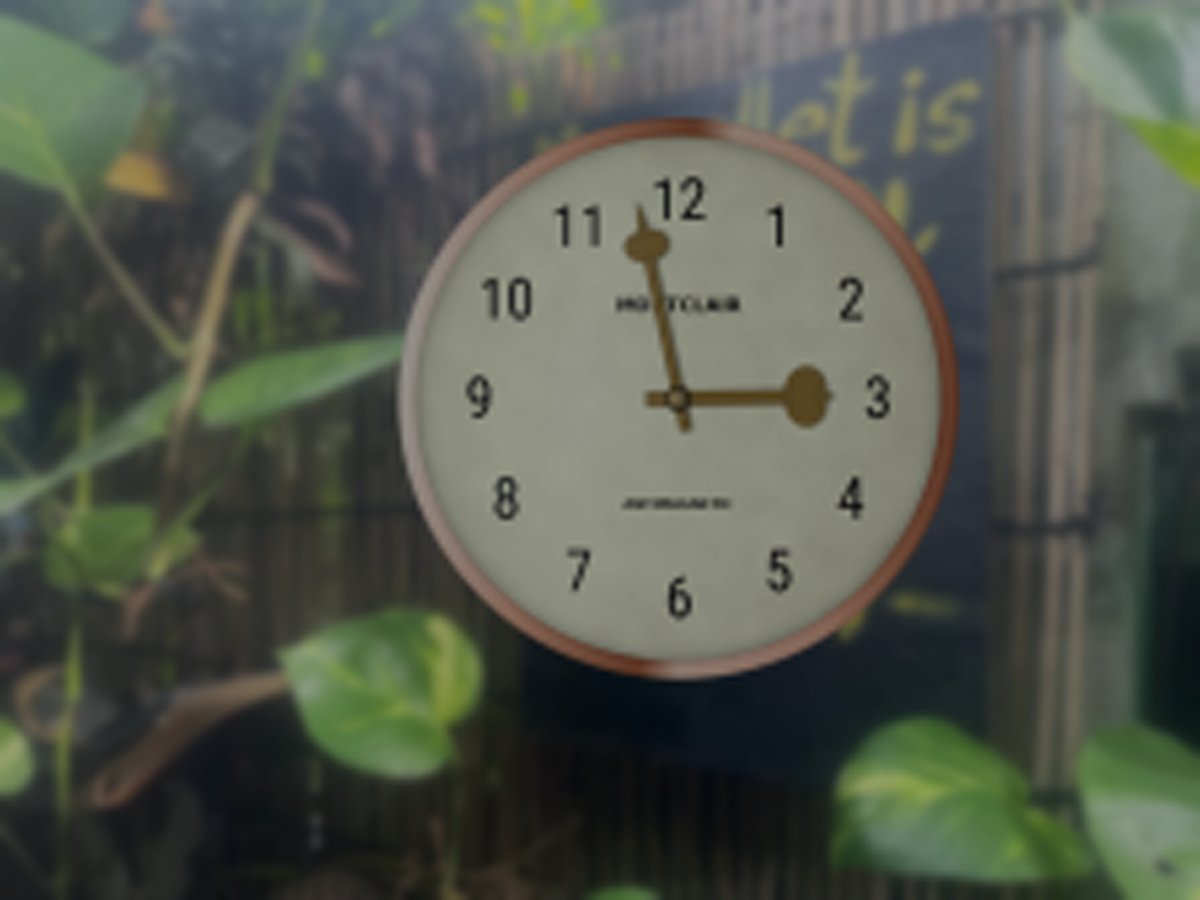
2:58
